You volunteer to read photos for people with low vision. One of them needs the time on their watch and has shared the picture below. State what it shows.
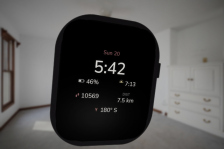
5:42
